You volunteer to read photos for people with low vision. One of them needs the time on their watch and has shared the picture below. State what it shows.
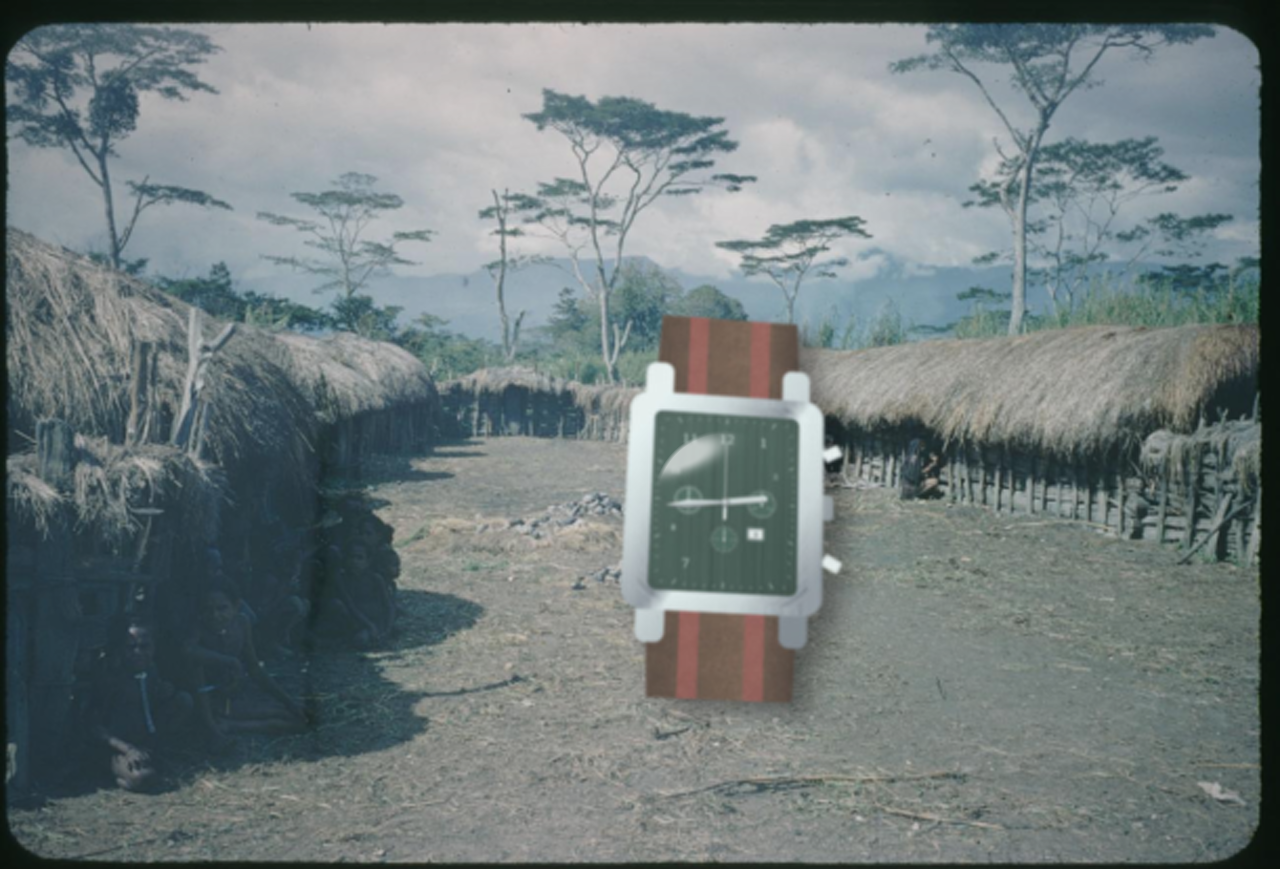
2:44
